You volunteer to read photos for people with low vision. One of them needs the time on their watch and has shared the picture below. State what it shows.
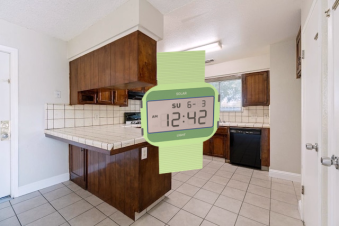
12:42
